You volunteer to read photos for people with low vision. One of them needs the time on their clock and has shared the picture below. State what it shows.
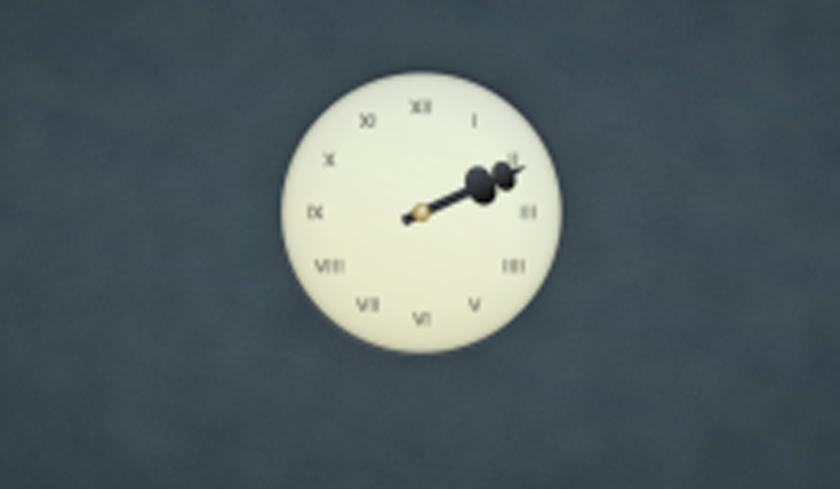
2:11
